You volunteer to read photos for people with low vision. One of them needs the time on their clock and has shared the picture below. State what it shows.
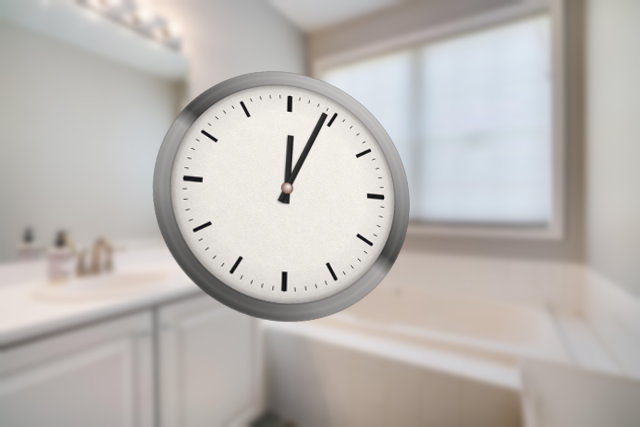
12:04
